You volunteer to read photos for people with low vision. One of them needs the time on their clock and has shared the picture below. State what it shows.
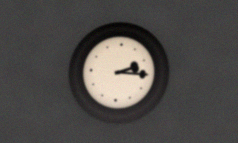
2:15
